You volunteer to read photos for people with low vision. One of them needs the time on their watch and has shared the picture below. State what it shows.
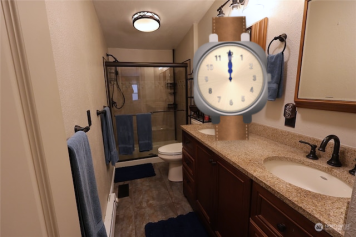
12:00
